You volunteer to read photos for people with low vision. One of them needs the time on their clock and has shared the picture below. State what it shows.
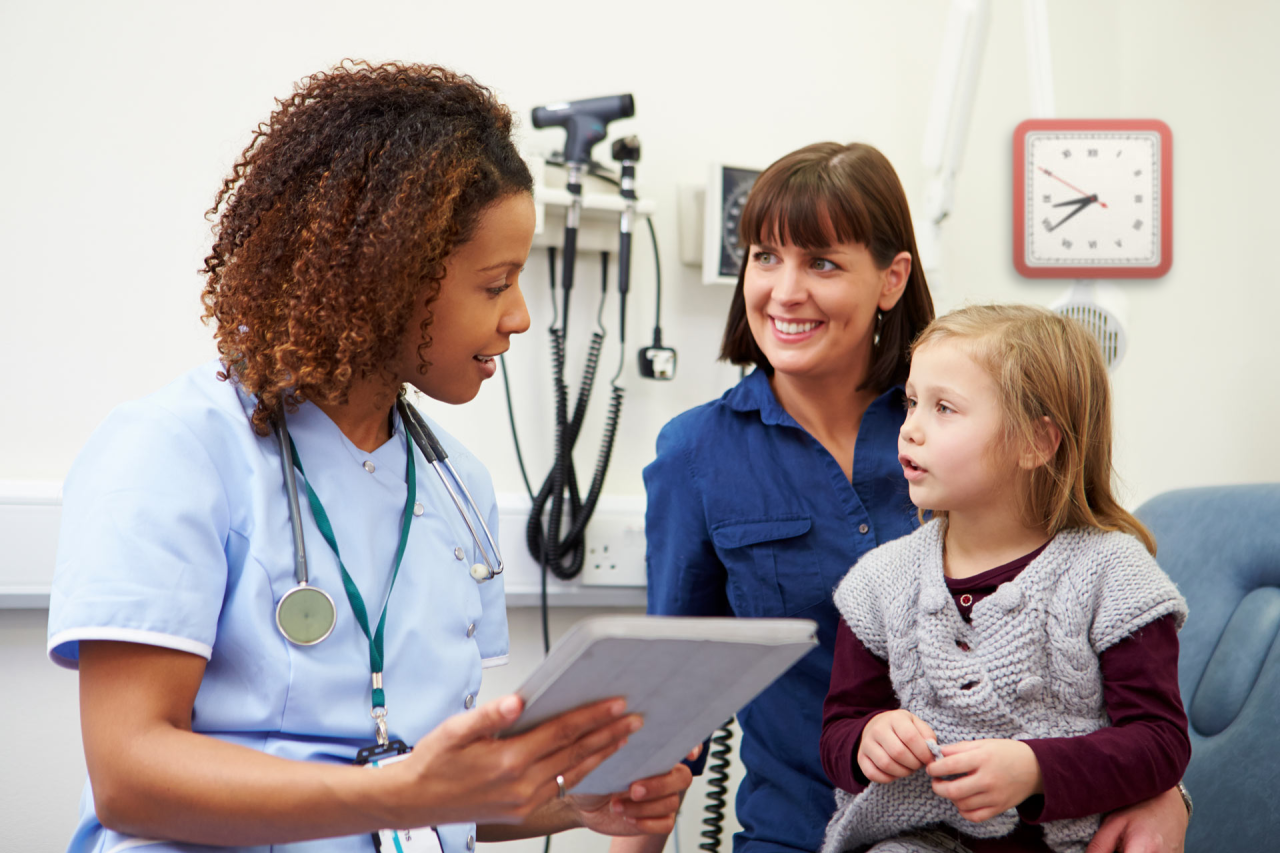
8:38:50
